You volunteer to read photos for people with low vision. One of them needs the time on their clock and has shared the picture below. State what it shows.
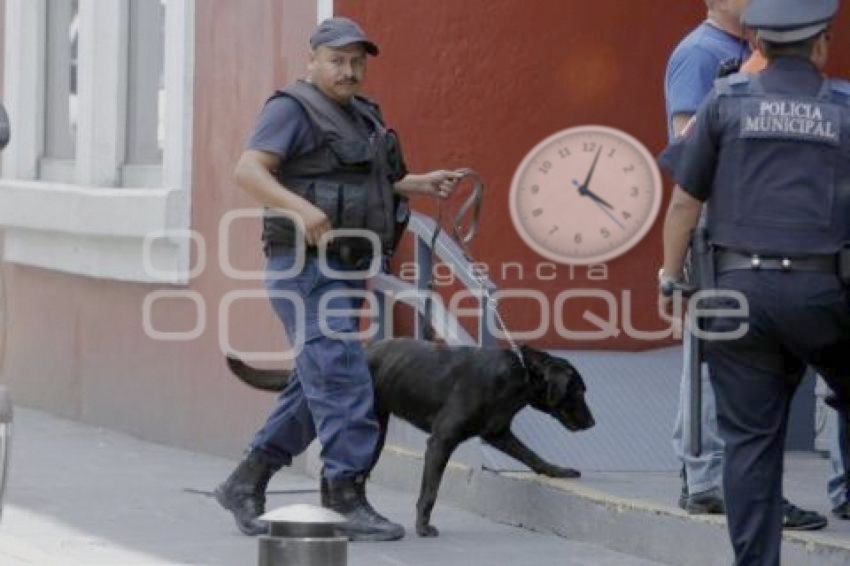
4:02:22
